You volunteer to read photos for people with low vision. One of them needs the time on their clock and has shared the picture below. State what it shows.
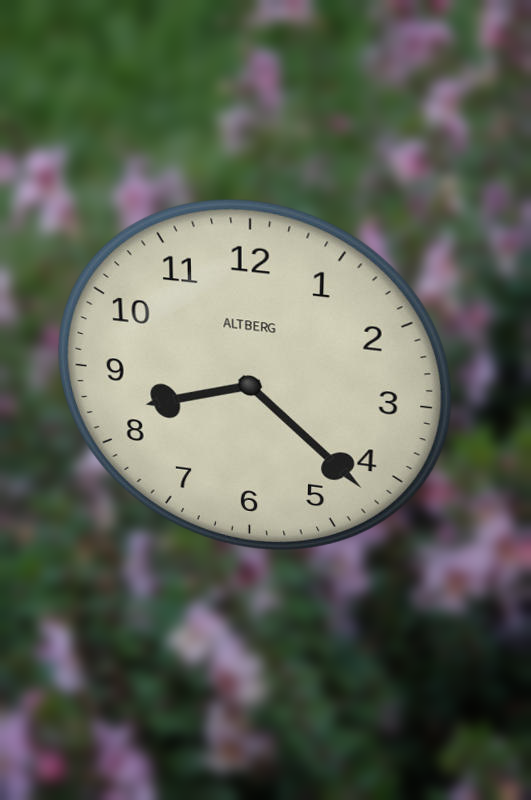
8:22
